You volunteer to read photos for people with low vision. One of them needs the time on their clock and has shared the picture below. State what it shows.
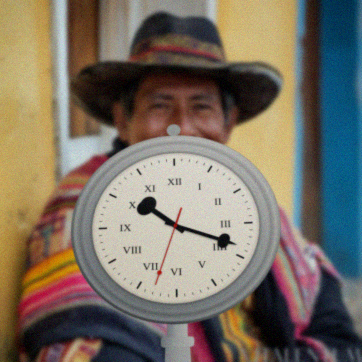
10:18:33
